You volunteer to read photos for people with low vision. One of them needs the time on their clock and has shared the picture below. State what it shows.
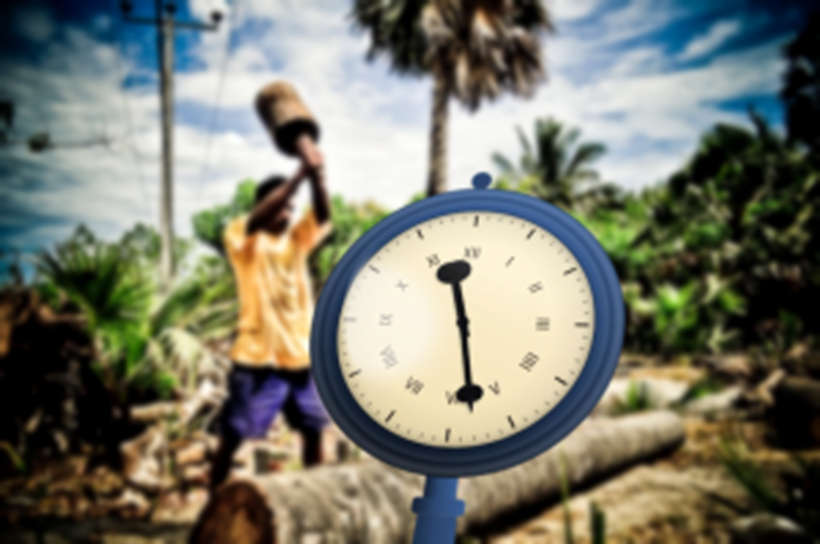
11:28
